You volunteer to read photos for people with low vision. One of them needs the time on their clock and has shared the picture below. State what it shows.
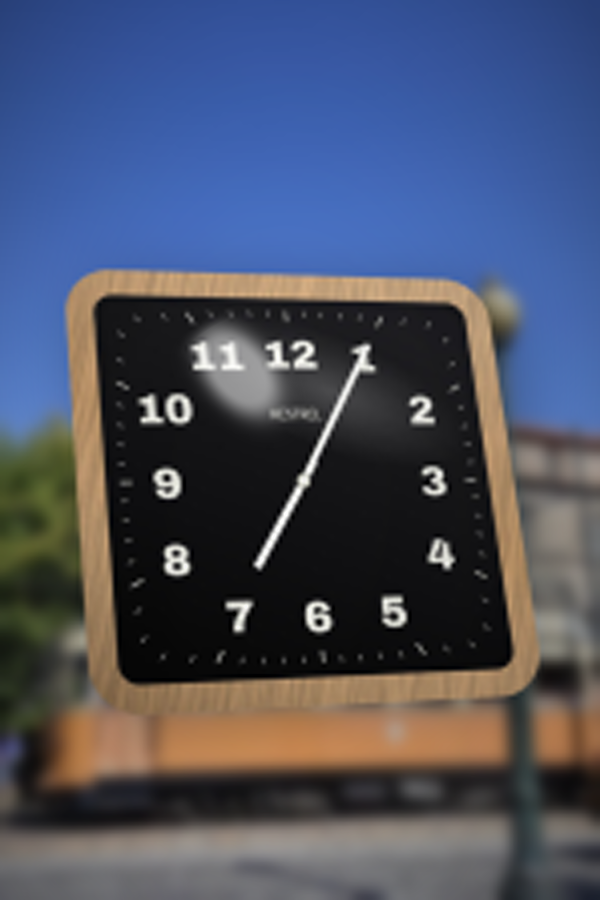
7:05
